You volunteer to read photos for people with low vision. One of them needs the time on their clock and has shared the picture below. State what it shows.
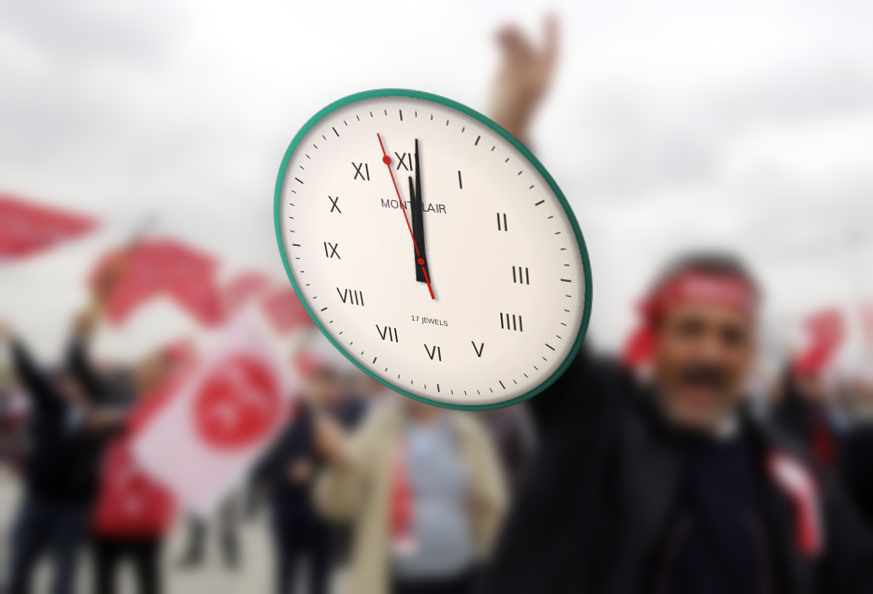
12:00:58
